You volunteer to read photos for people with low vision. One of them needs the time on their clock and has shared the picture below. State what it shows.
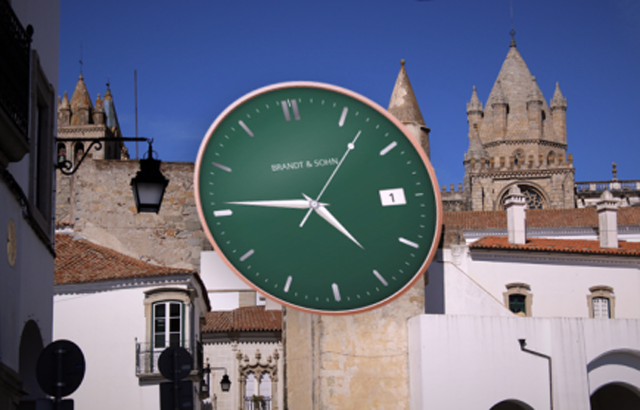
4:46:07
